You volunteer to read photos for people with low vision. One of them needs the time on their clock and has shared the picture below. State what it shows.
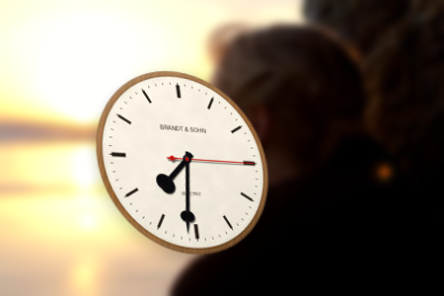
7:31:15
